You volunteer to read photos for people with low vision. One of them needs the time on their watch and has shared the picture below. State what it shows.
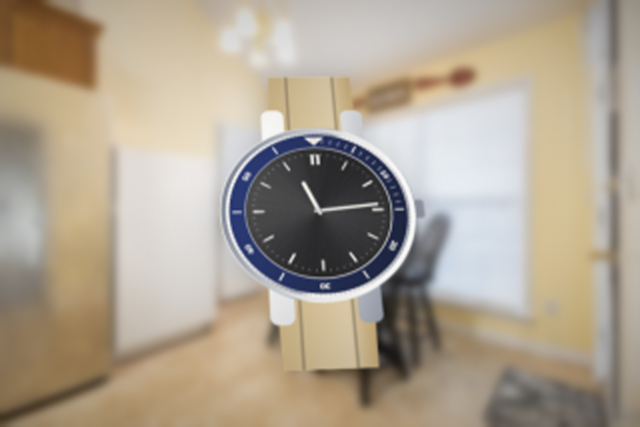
11:14
